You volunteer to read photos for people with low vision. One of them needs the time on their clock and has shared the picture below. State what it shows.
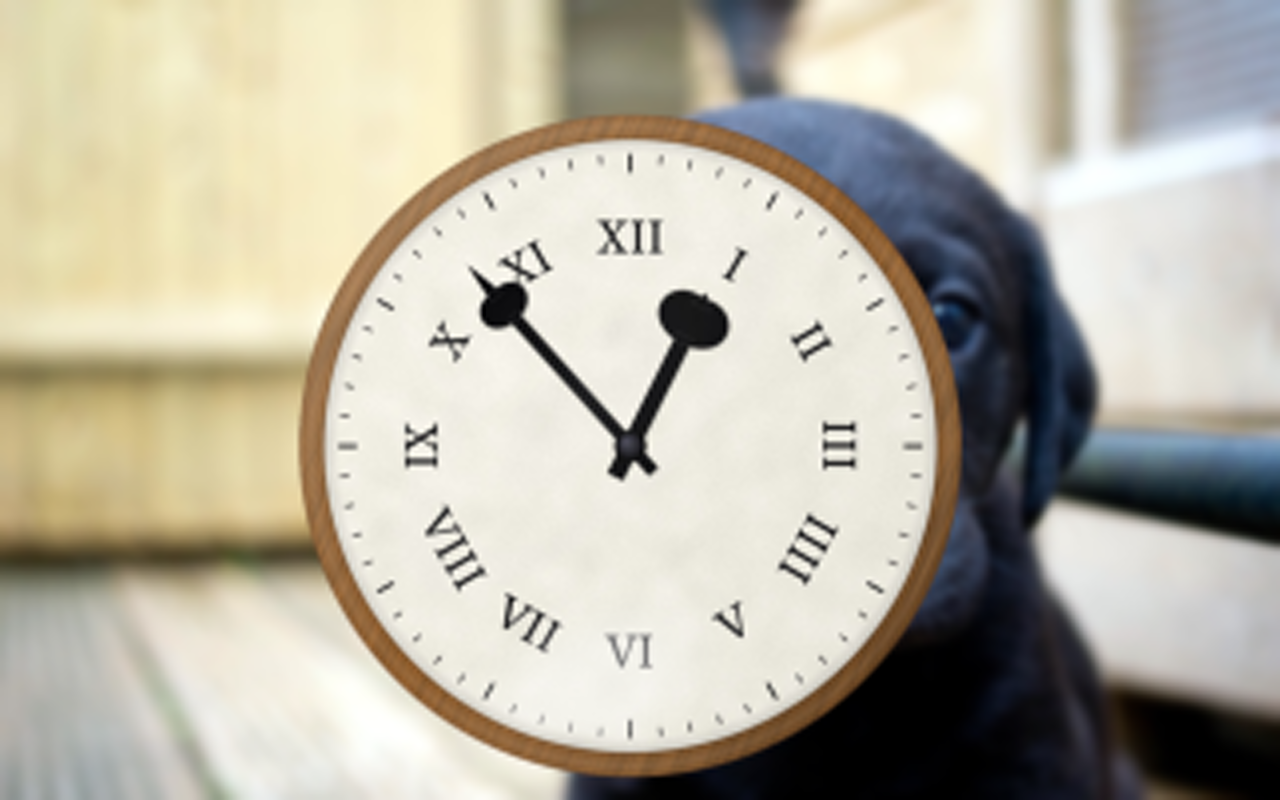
12:53
